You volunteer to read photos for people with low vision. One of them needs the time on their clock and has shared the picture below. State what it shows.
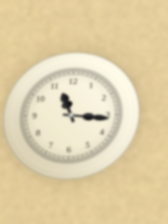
11:16
